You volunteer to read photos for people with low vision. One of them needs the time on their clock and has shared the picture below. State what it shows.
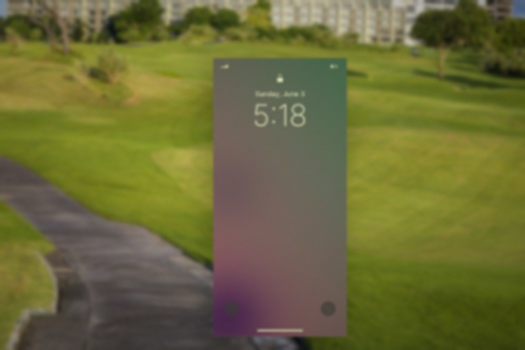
5:18
